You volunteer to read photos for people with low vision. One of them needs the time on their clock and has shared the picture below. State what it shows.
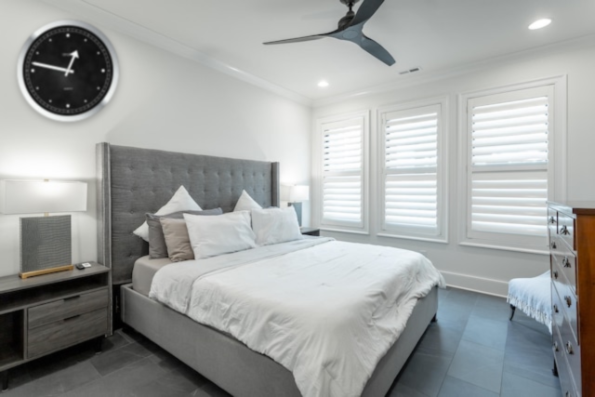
12:47
